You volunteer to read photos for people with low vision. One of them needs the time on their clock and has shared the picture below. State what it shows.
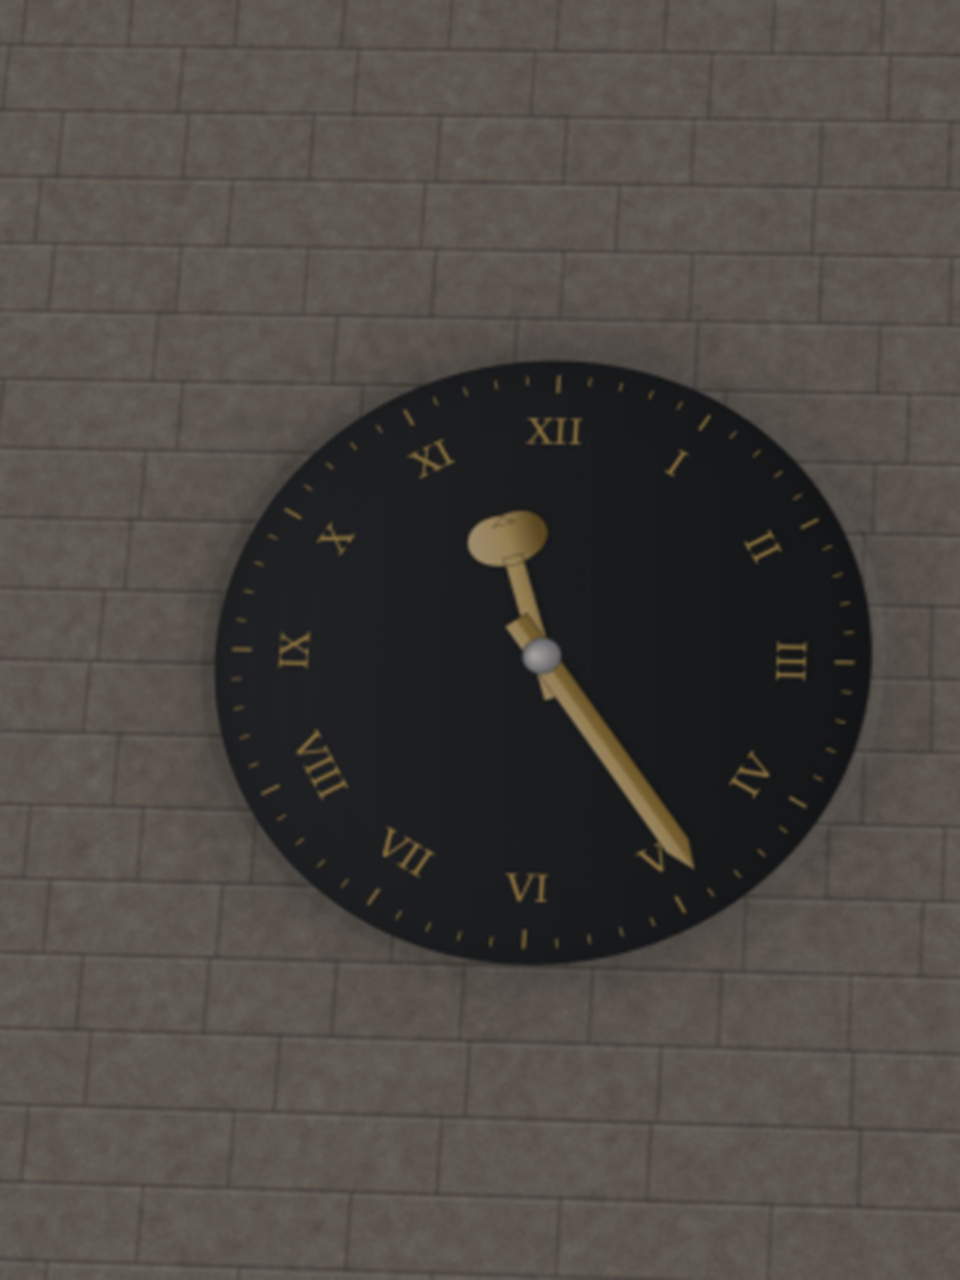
11:24
